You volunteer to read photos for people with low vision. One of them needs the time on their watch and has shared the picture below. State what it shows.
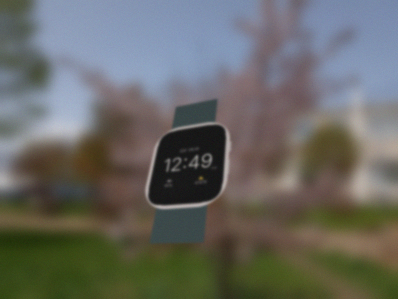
12:49
